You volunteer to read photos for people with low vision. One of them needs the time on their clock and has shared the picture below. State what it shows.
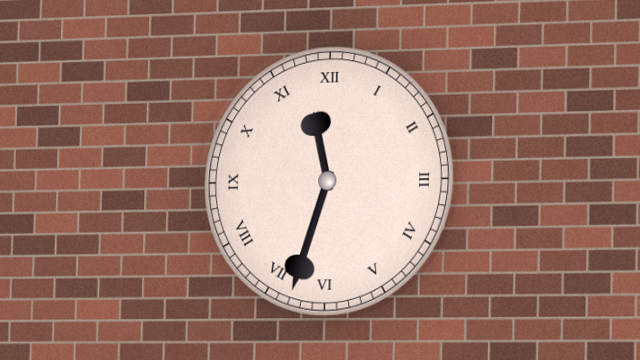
11:33
